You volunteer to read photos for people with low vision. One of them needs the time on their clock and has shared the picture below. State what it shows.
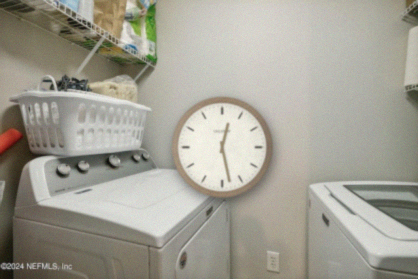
12:28
